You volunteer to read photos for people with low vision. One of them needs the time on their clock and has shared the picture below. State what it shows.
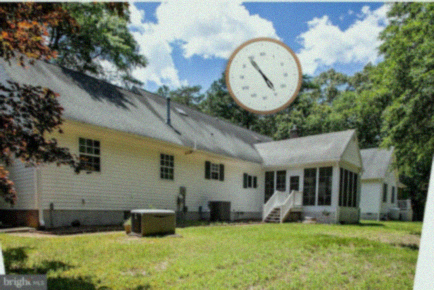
4:54
